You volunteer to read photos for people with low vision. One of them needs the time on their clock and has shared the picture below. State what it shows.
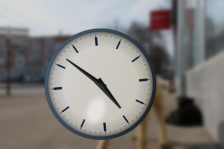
4:52
